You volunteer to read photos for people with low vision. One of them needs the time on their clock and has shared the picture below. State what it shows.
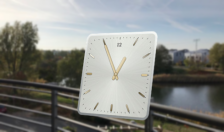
12:55
